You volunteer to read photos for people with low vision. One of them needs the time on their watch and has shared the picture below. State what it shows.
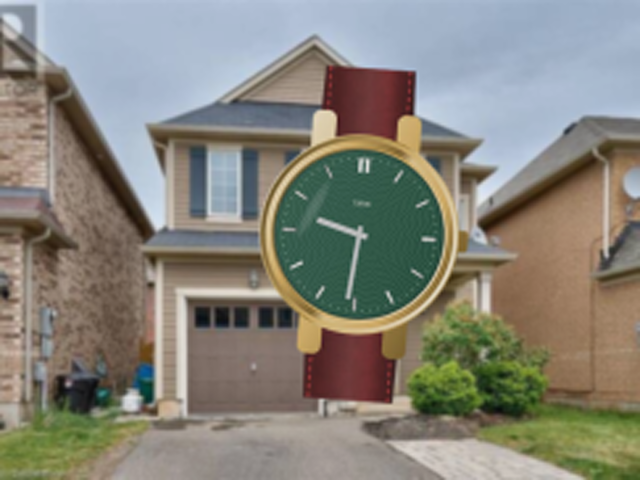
9:31
